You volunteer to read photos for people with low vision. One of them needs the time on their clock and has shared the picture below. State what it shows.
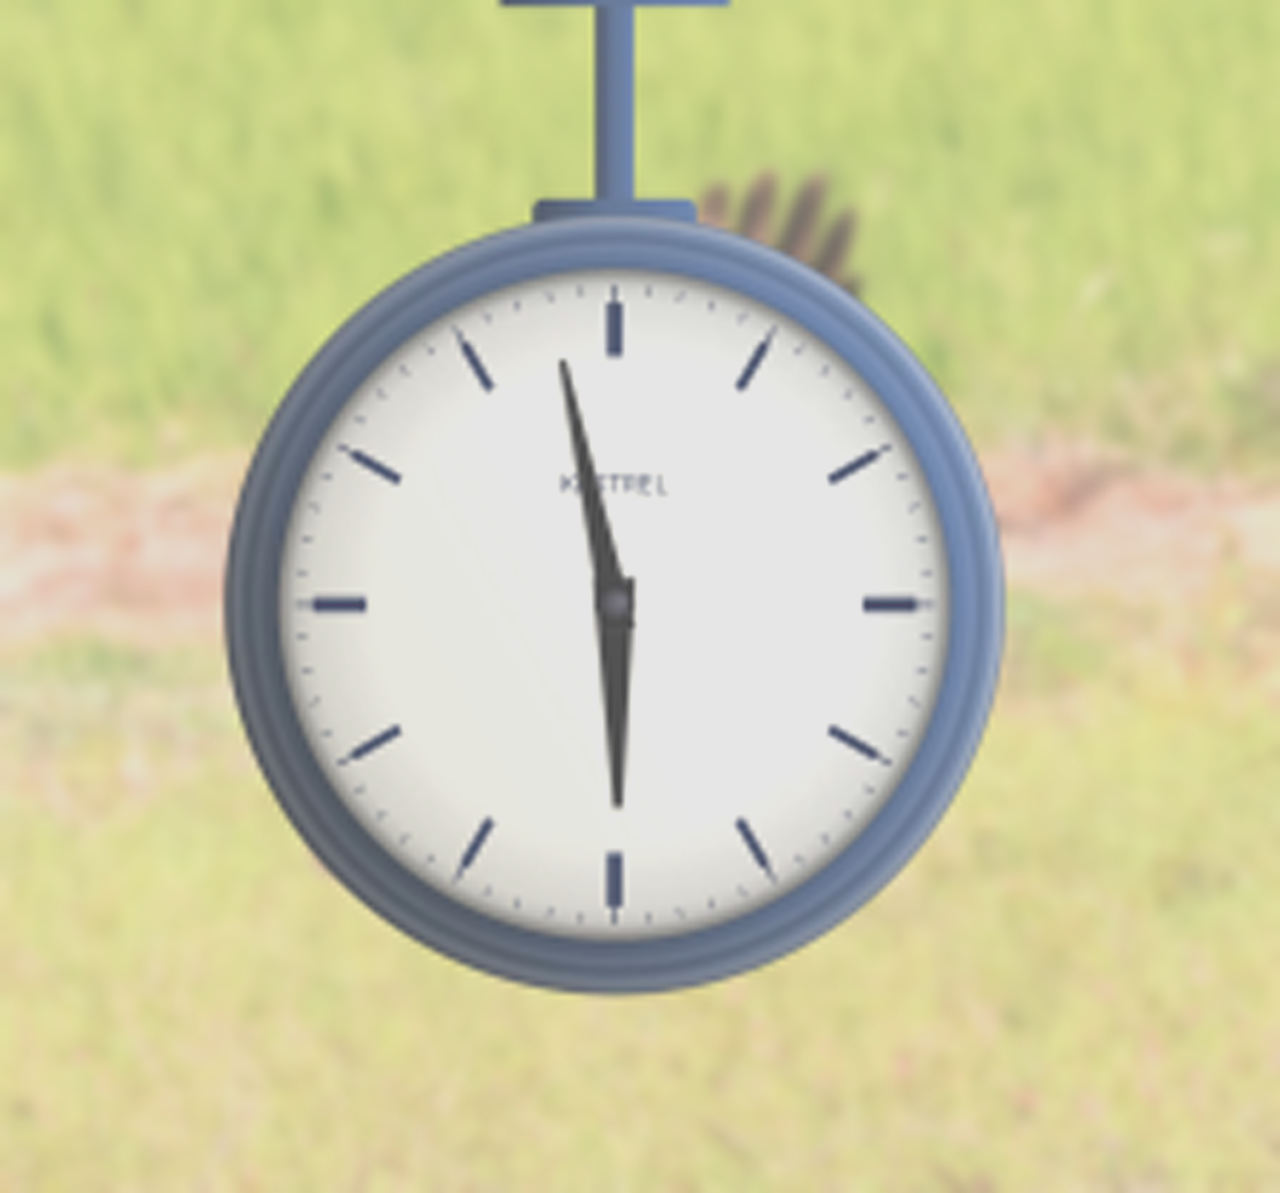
5:58
